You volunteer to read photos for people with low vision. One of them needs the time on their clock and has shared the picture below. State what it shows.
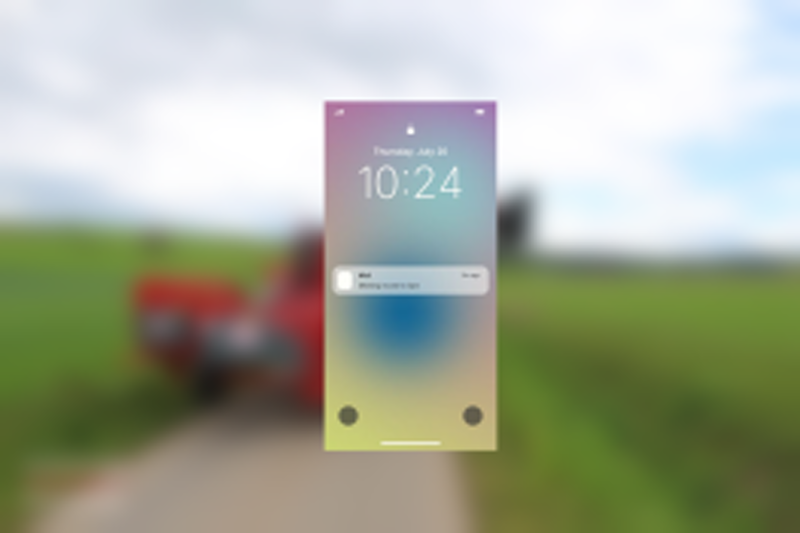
10:24
